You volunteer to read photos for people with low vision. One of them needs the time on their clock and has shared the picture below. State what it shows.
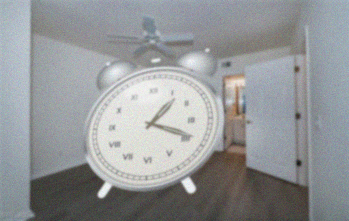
1:19
